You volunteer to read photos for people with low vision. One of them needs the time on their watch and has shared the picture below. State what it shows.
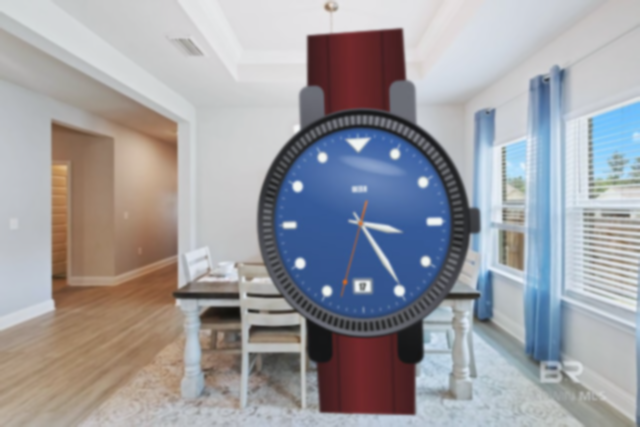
3:24:33
